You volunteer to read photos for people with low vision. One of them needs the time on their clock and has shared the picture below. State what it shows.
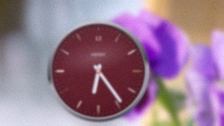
6:24
